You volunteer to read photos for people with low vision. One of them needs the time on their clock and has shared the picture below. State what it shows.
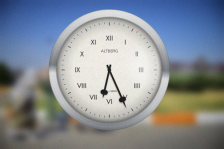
6:26
